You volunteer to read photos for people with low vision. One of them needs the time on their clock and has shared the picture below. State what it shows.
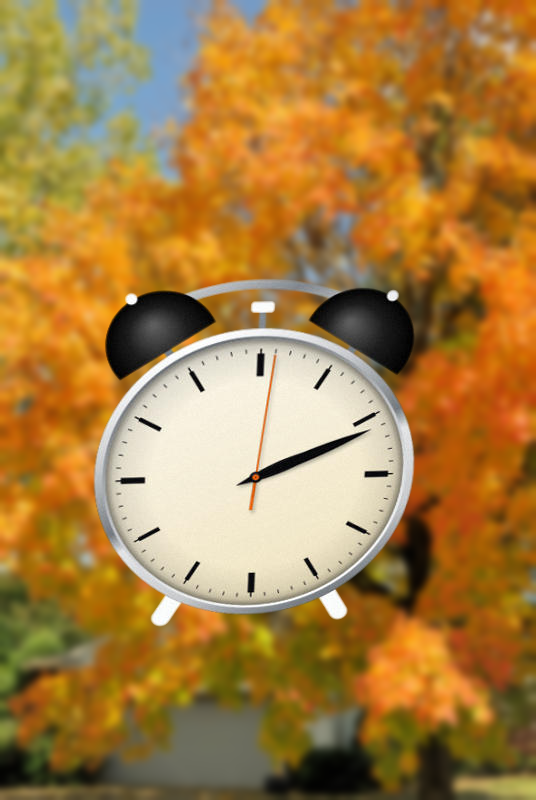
2:11:01
